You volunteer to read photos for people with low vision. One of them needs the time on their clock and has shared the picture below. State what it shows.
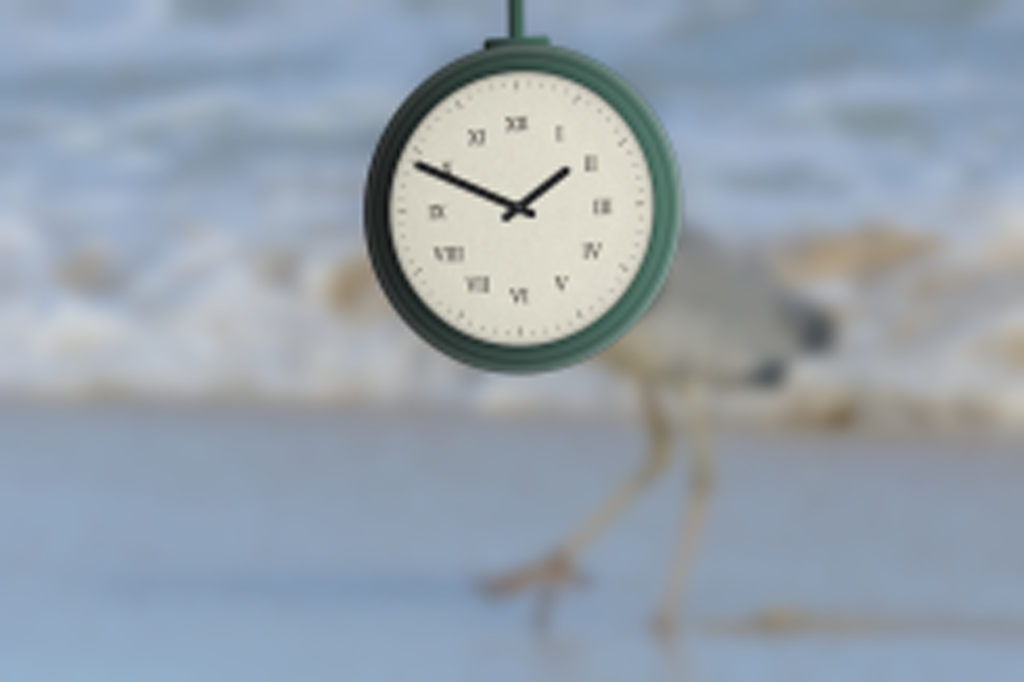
1:49
